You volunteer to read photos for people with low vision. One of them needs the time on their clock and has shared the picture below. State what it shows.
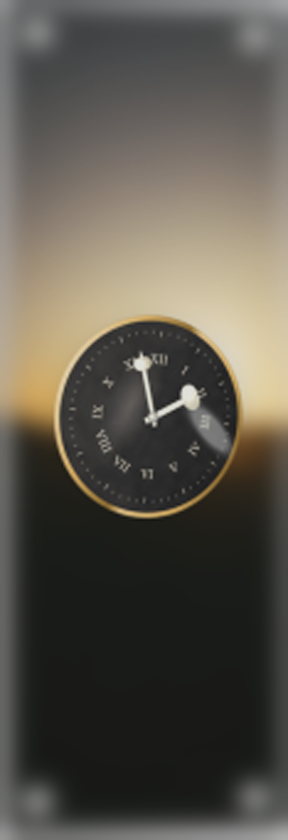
1:57
